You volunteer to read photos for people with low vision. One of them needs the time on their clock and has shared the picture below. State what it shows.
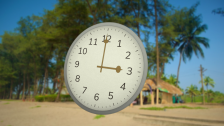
3:00
